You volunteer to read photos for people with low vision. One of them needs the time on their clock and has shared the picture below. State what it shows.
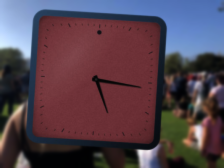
5:16
